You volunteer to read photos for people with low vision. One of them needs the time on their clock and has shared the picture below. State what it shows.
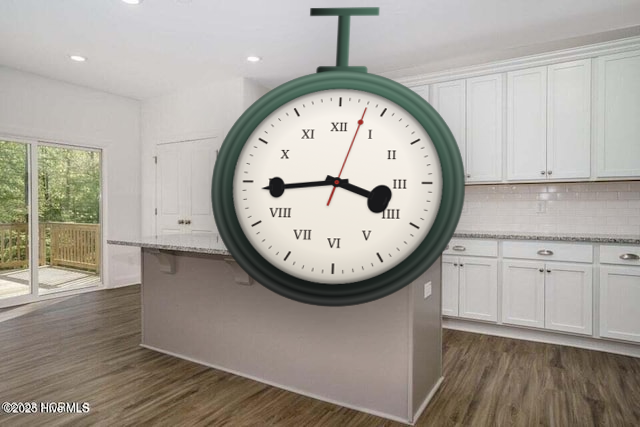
3:44:03
